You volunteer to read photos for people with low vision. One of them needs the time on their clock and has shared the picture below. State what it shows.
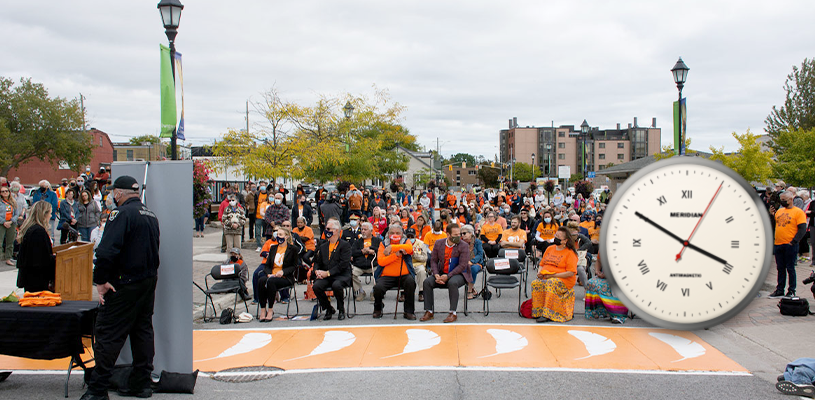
3:50:05
